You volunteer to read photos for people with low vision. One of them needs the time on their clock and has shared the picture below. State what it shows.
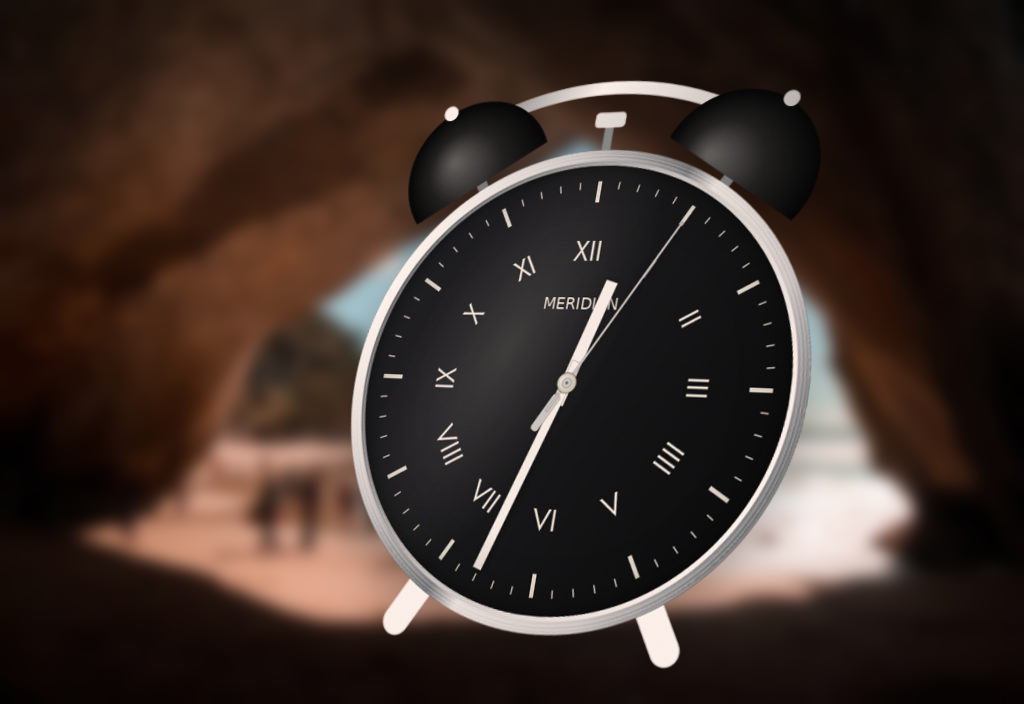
12:33:05
